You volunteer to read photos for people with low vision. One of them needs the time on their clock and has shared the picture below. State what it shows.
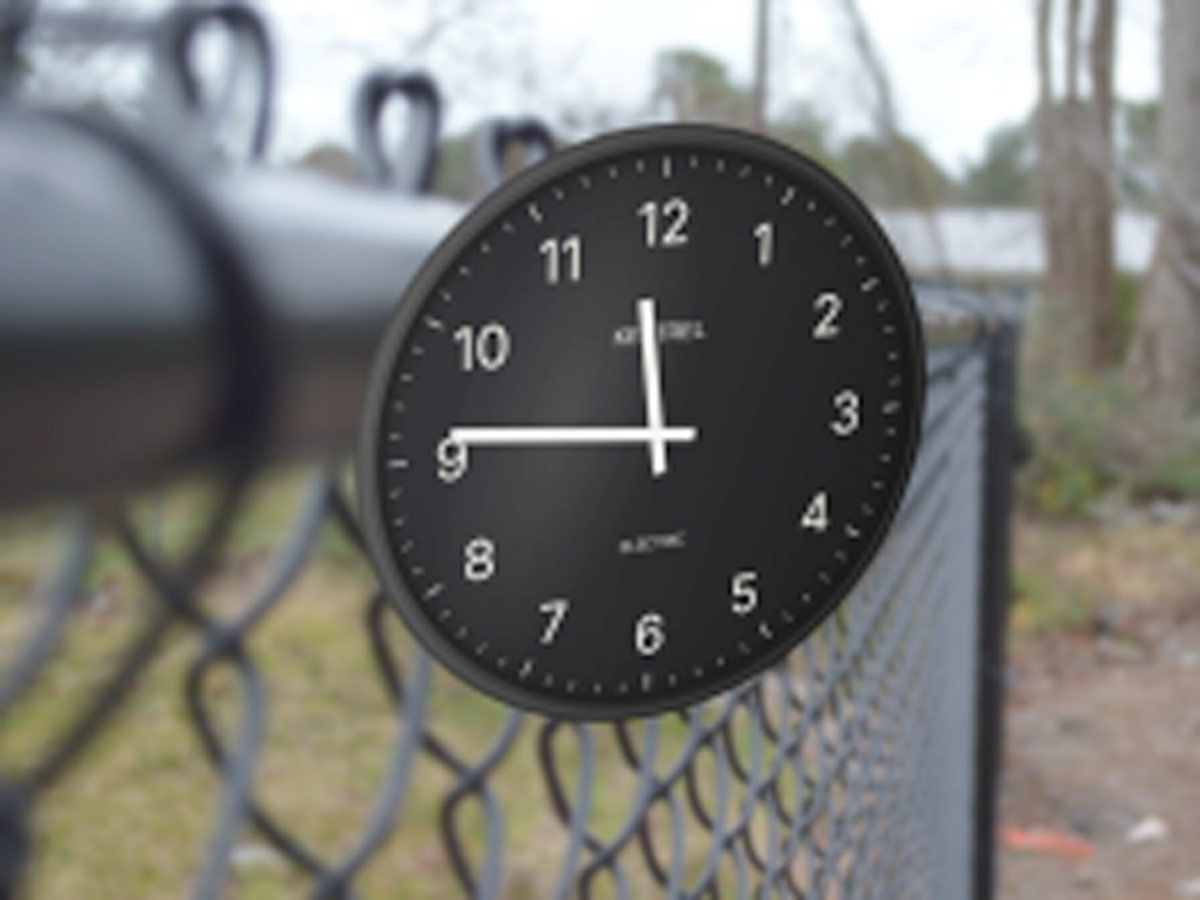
11:46
